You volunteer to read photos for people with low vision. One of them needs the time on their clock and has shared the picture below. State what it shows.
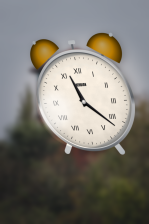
11:22
